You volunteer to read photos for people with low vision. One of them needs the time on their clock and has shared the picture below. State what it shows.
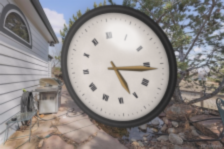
5:16
